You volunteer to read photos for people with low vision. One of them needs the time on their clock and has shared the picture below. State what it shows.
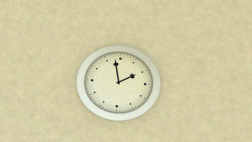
1:58
